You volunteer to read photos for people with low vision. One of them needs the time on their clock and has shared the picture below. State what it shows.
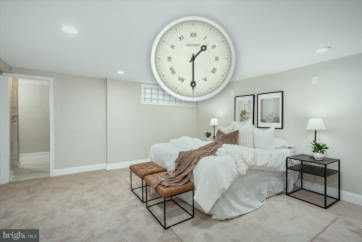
1:30
